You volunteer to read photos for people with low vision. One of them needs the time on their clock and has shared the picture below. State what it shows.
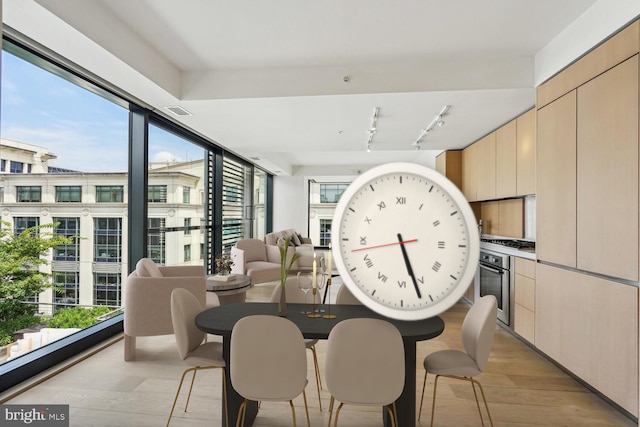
5:26:43
